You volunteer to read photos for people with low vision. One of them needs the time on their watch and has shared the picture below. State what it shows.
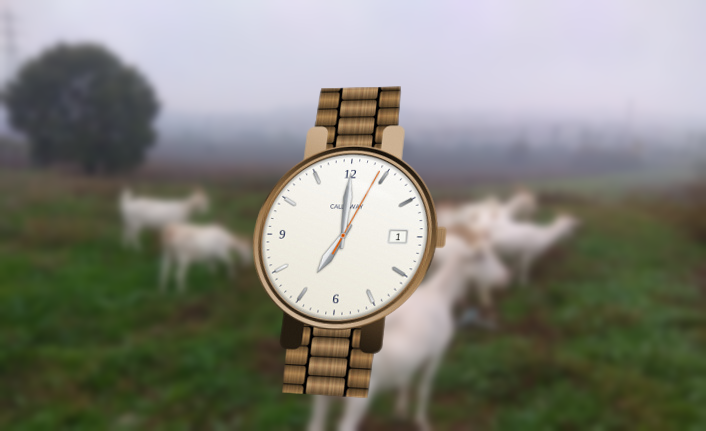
7:00:04
